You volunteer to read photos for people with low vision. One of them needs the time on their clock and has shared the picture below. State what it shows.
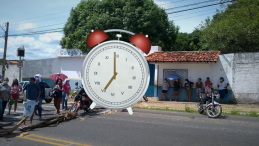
6:59
